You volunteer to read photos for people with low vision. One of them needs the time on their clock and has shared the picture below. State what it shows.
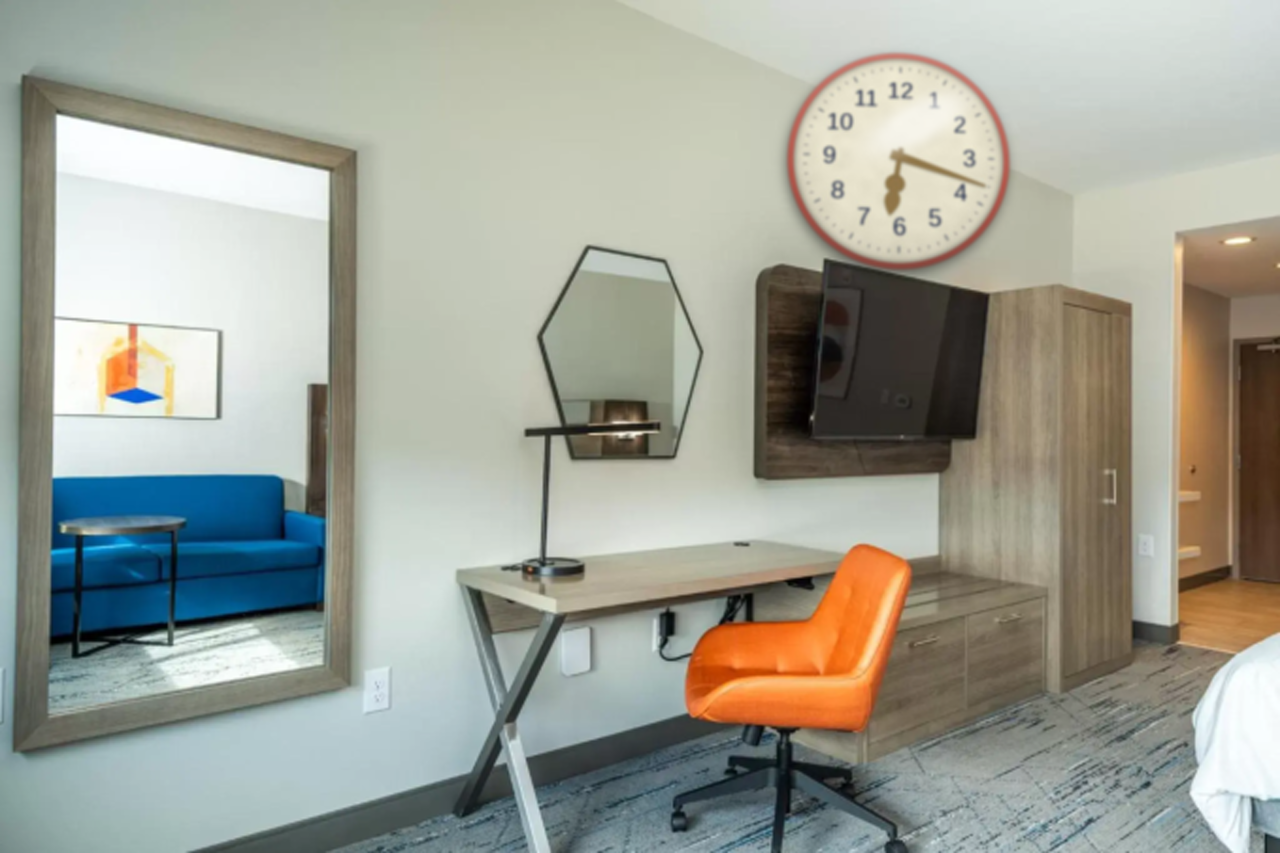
6:18
